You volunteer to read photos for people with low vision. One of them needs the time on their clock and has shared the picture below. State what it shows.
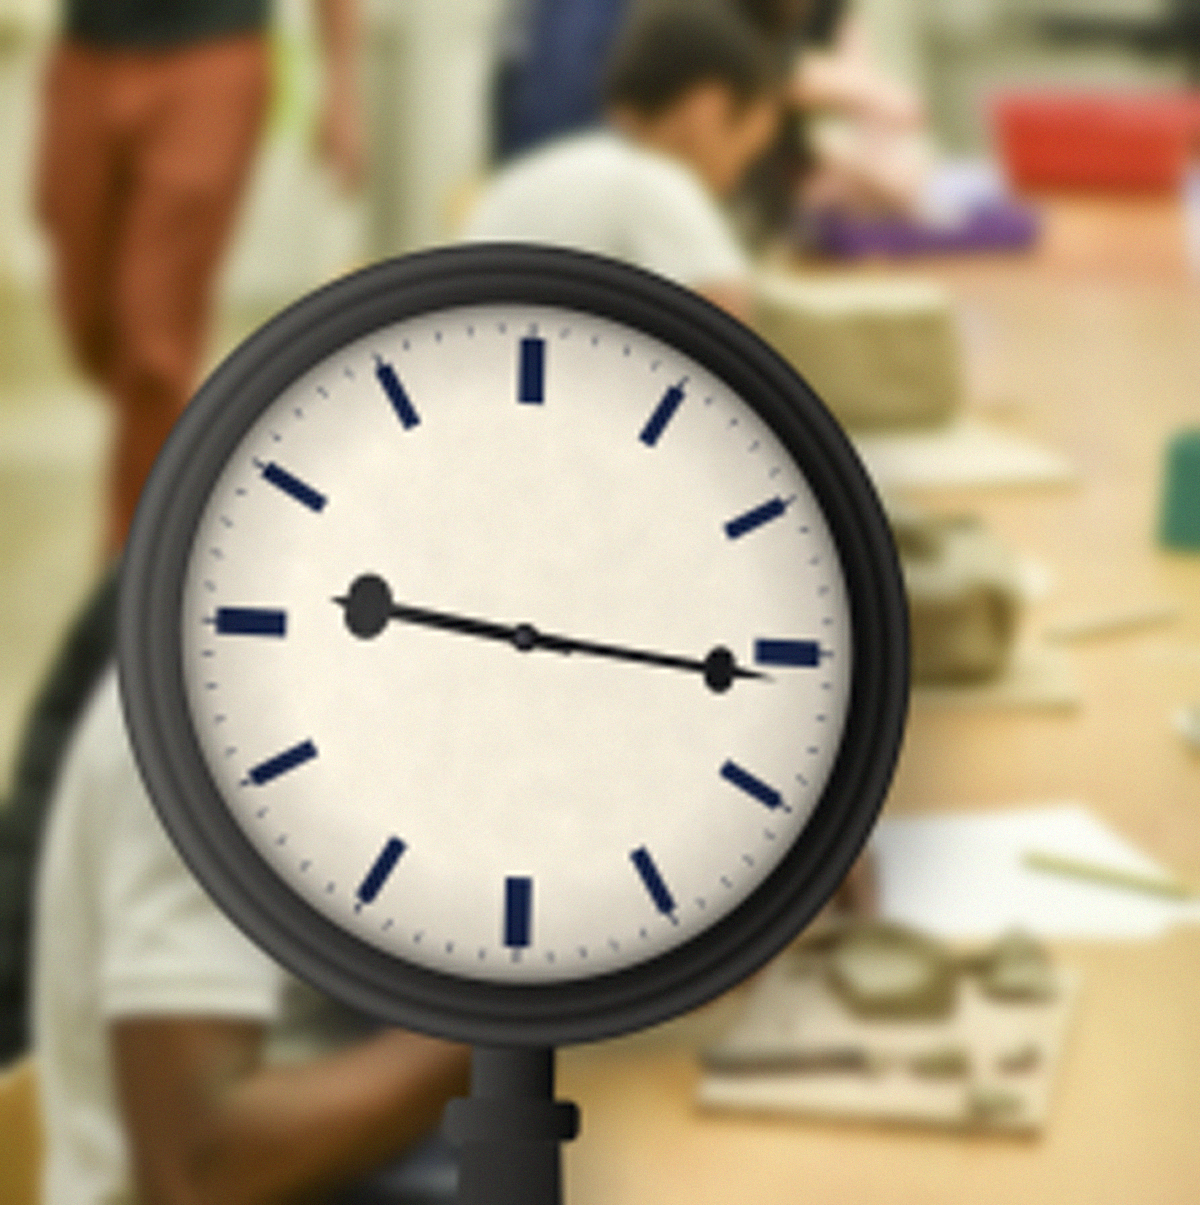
9:16
